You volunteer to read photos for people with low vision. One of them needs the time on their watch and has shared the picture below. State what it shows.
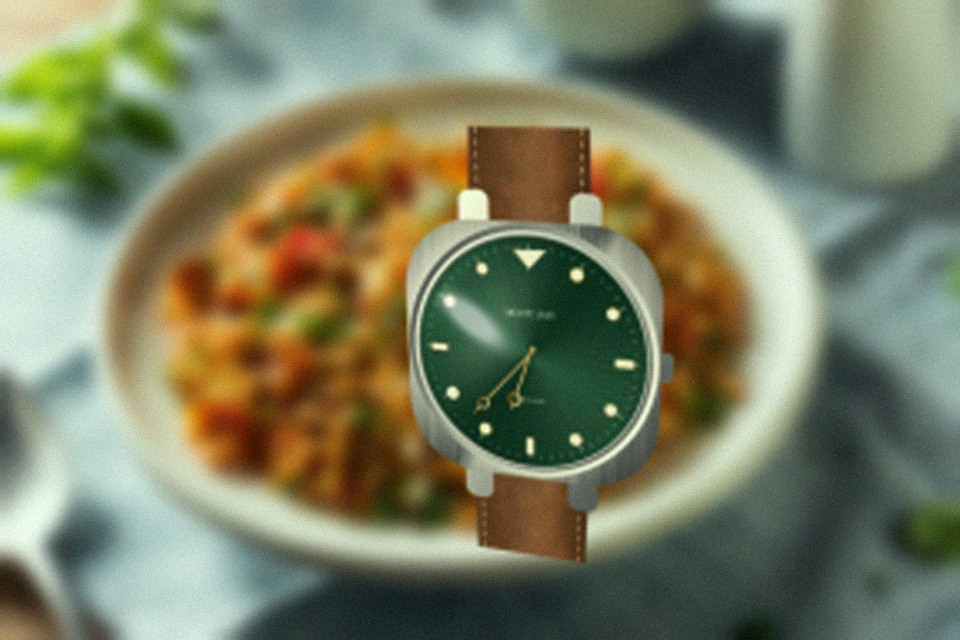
6:37
